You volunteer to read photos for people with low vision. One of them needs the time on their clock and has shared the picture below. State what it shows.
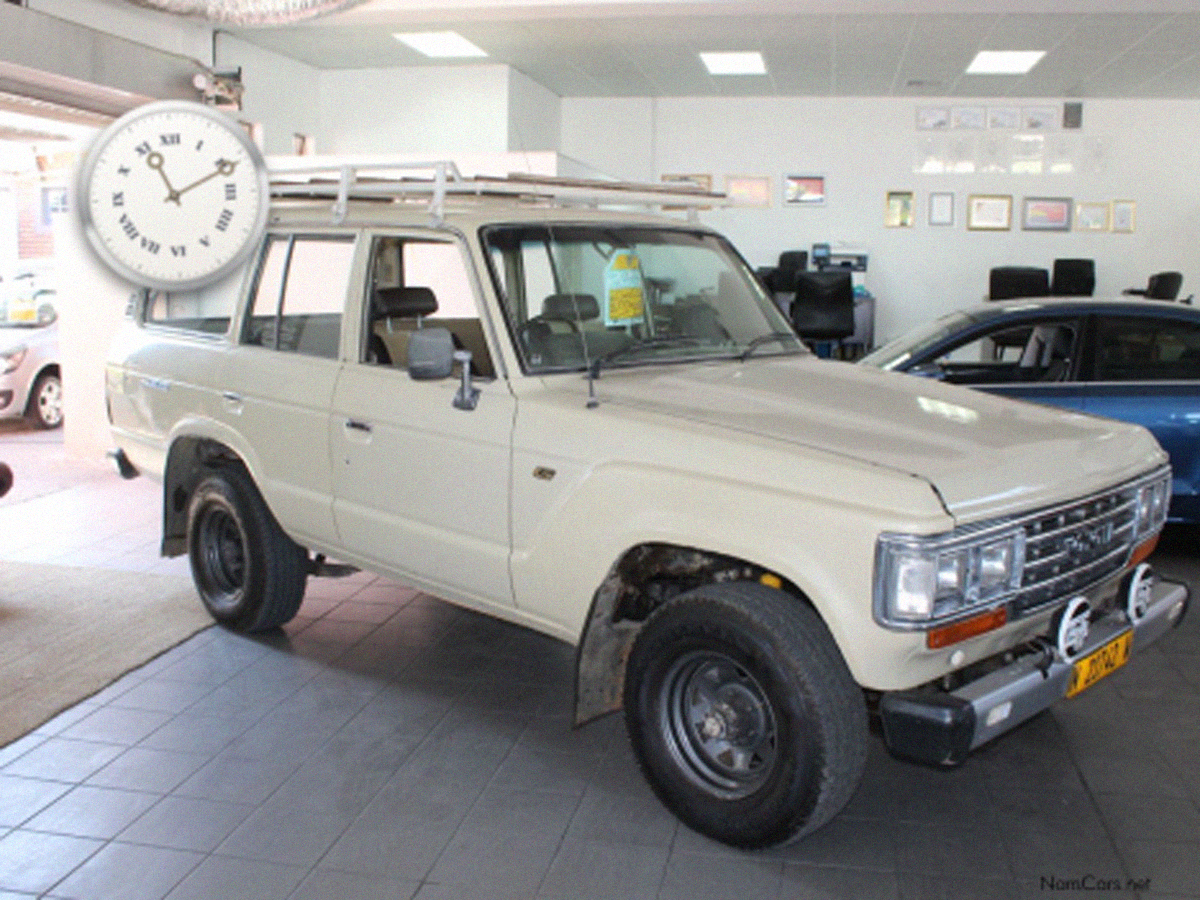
11:11
